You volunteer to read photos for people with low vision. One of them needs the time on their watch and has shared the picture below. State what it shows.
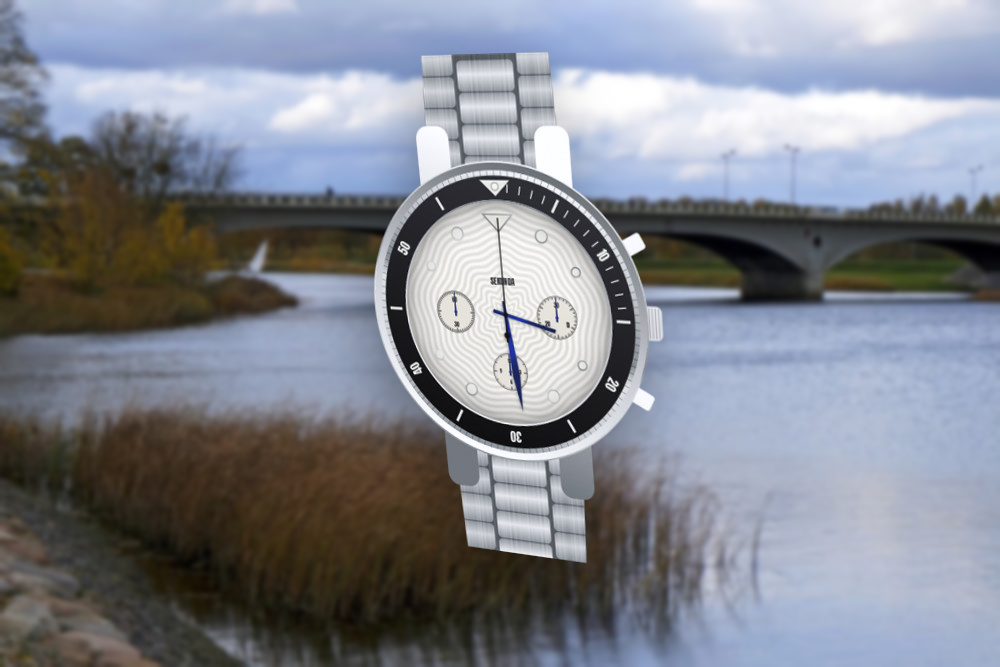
3:29
